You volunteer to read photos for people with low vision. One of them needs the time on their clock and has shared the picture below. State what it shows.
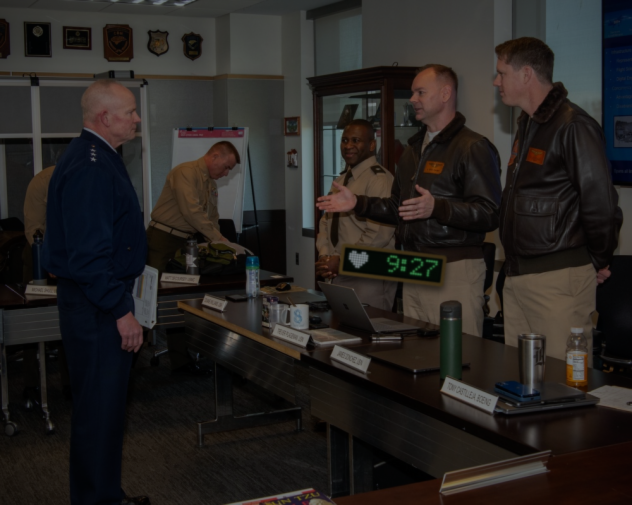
9:27
